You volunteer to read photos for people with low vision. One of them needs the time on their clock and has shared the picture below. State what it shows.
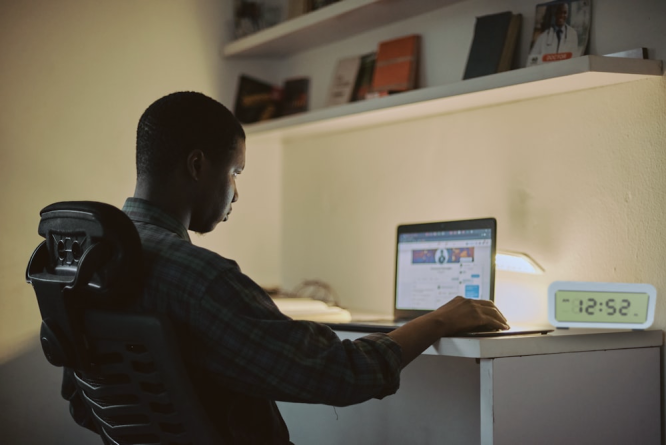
12:52
